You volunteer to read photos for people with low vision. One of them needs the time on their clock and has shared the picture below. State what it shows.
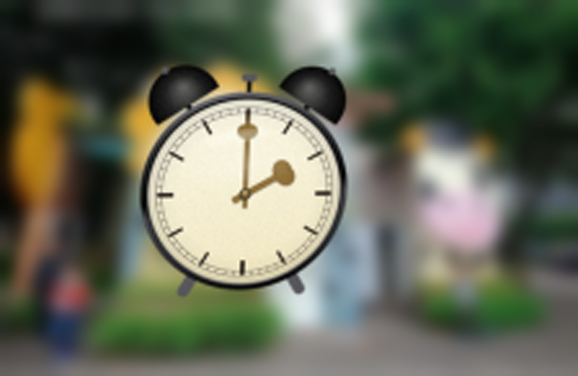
2:00
